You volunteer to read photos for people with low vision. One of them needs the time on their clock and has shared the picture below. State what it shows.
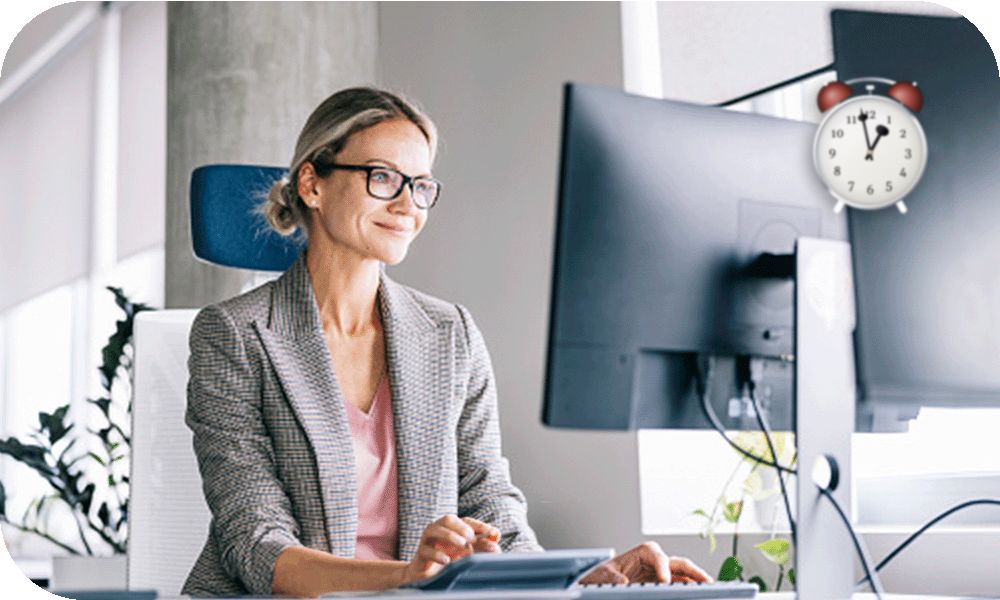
12:58
